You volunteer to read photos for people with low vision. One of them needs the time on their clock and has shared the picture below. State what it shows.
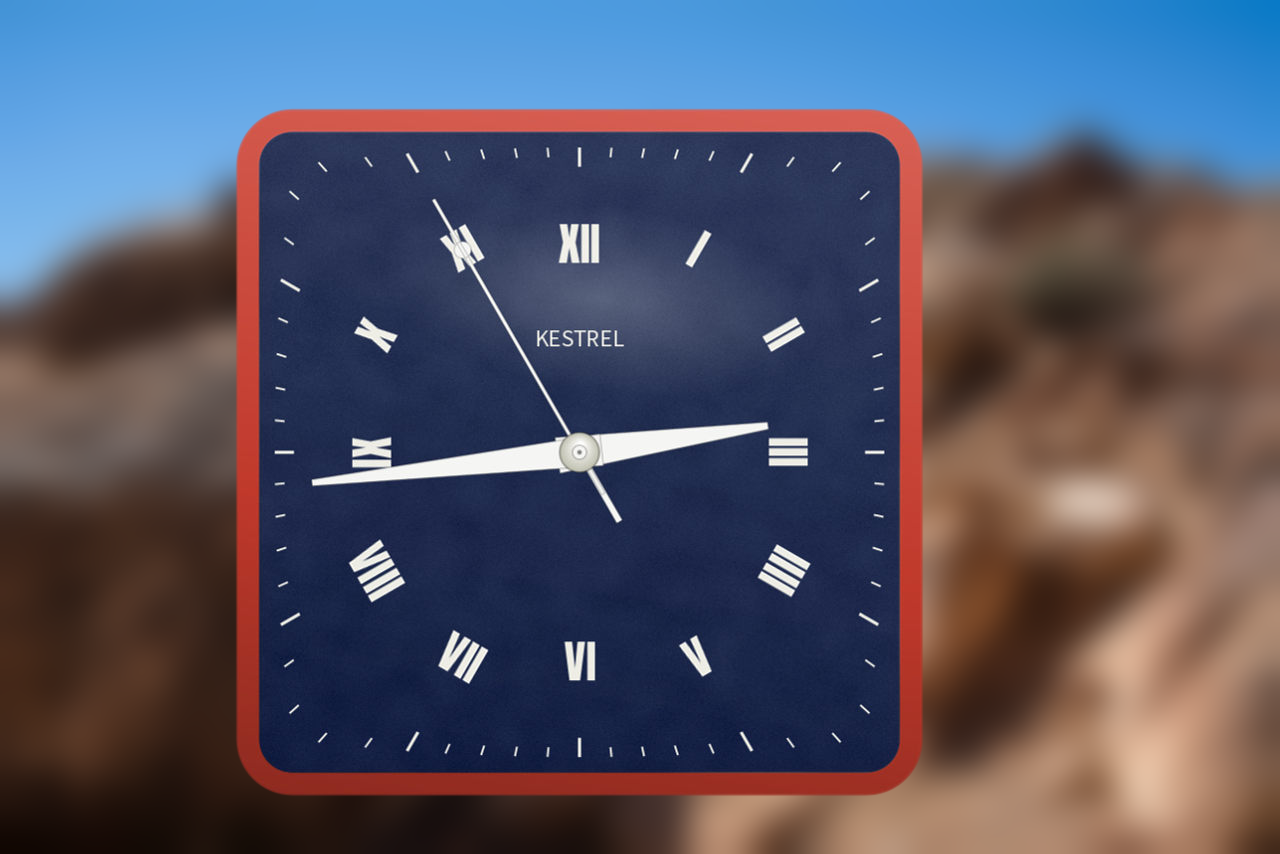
2:43:55
